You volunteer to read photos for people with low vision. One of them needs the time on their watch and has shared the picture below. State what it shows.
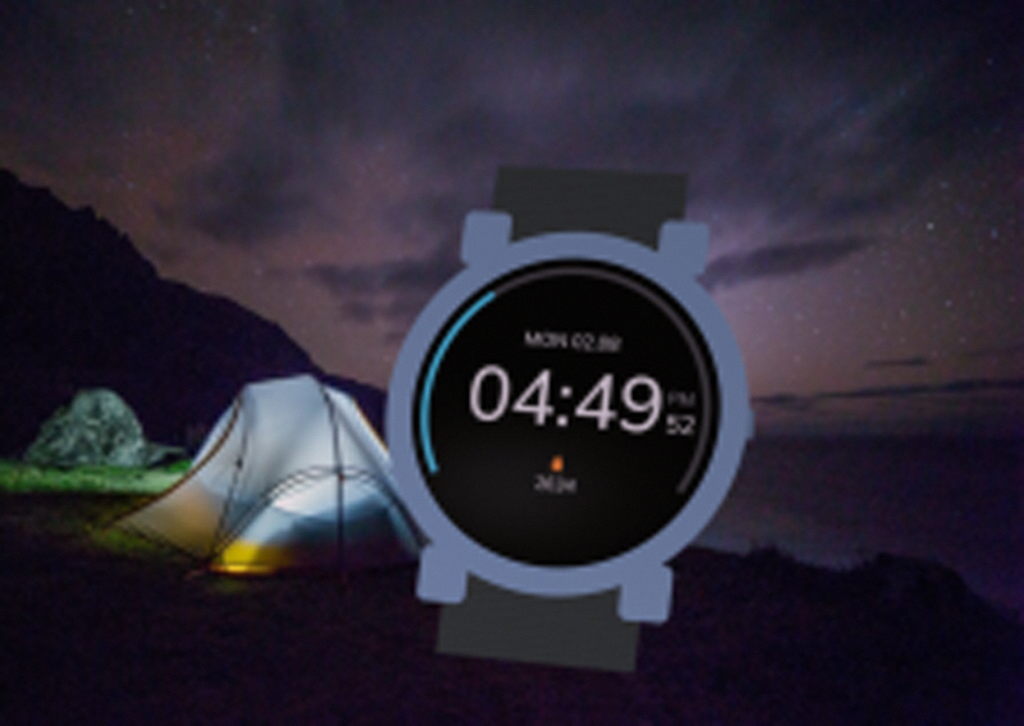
4:49
